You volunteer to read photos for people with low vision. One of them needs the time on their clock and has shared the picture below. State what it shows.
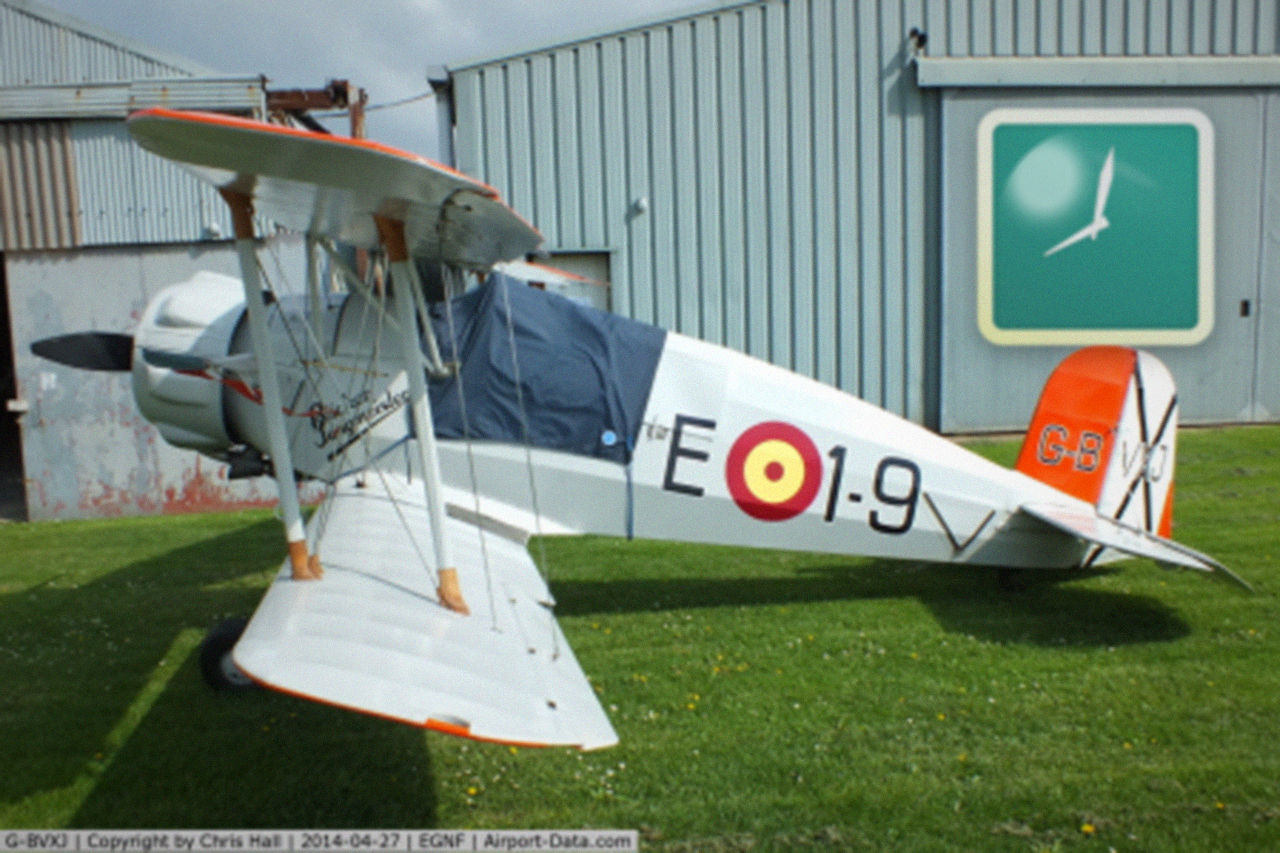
8:02
